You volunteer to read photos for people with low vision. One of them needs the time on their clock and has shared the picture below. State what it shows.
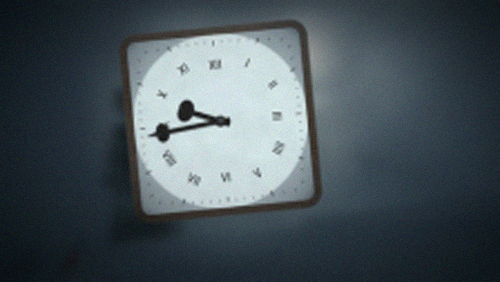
9:44
